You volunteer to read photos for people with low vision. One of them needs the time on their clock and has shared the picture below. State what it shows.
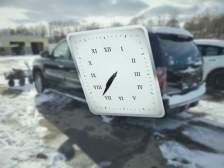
7:37
